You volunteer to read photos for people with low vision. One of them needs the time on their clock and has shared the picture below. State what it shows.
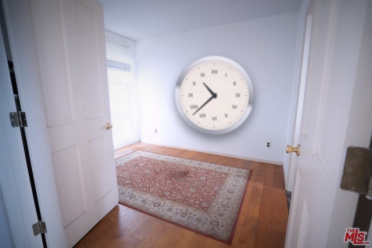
10:38
